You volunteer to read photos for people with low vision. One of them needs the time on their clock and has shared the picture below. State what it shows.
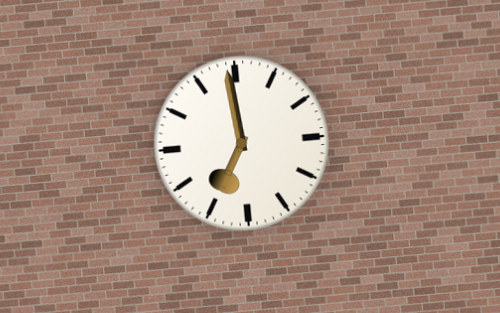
6:59
